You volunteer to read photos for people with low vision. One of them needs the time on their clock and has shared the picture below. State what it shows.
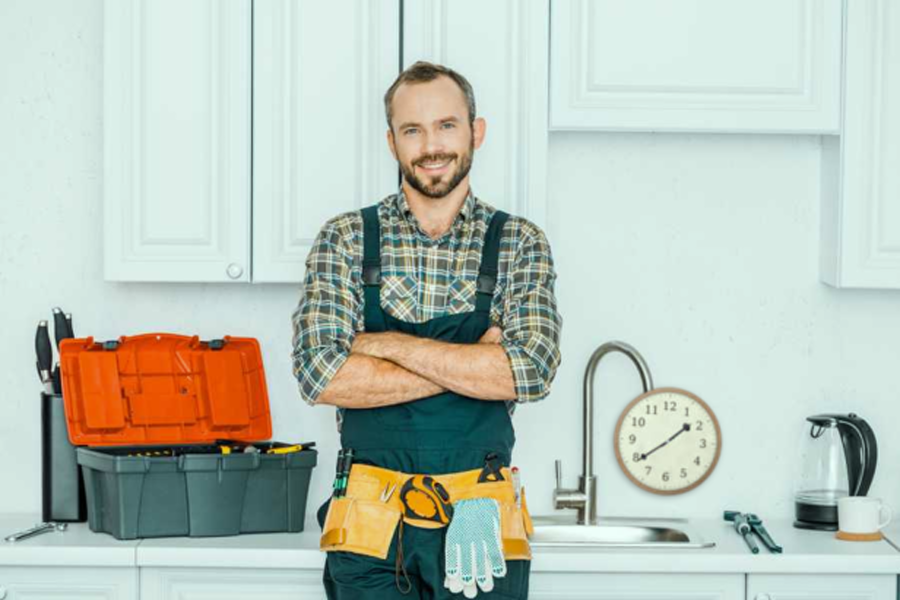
1:39
